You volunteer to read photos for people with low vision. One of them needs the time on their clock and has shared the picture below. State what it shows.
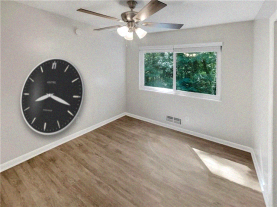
8:18
